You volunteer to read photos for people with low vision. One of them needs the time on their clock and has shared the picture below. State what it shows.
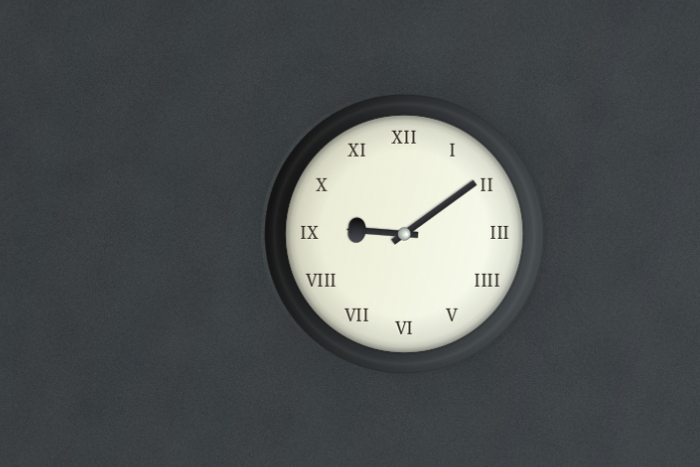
9:09
